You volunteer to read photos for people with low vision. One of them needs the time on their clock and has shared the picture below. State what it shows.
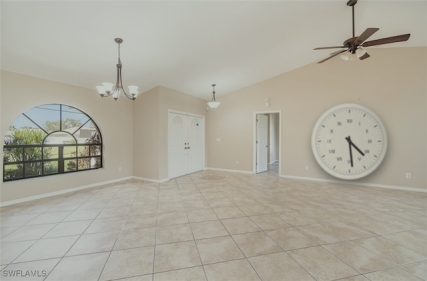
4:29
